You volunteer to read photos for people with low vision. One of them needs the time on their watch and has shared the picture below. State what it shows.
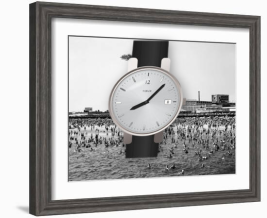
8:07
